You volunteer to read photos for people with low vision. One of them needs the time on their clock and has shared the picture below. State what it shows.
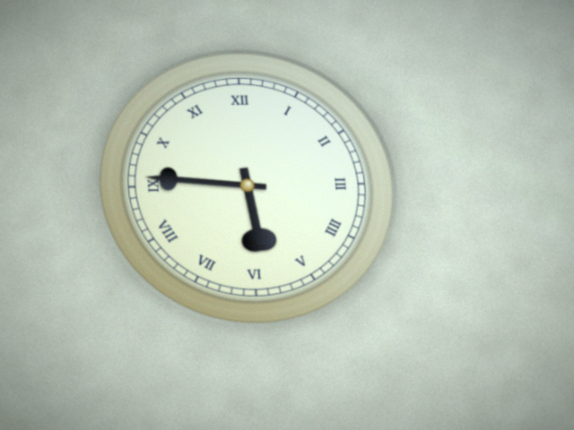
5:46
